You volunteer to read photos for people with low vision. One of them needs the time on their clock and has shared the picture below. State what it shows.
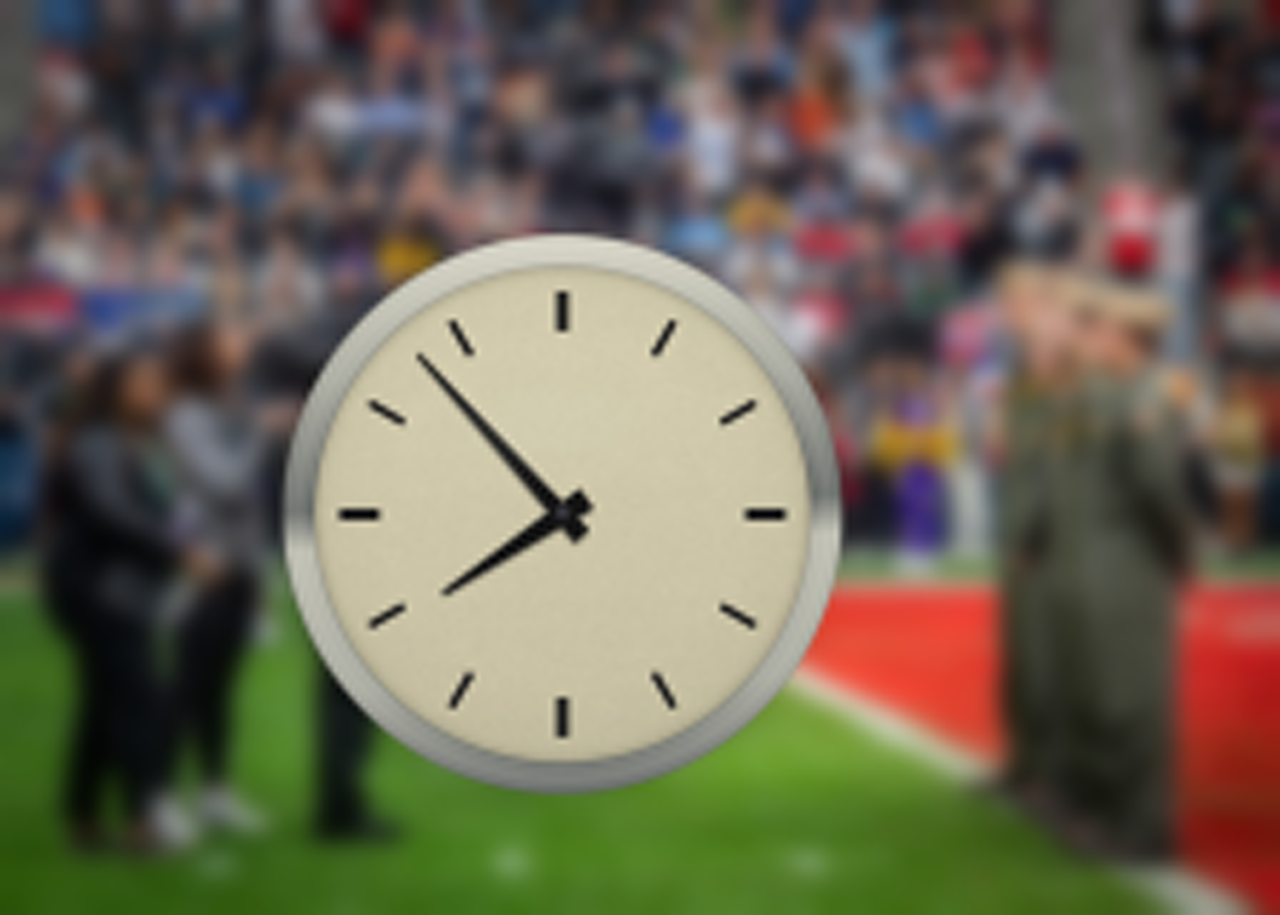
7:53
